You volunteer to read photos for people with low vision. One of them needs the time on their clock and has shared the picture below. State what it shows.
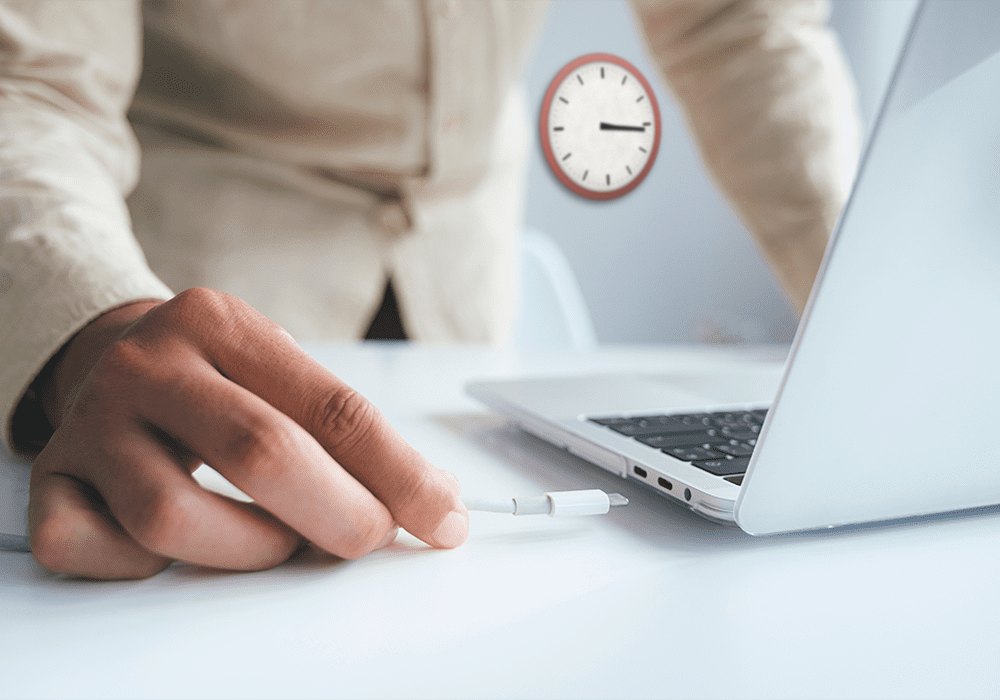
3:16
